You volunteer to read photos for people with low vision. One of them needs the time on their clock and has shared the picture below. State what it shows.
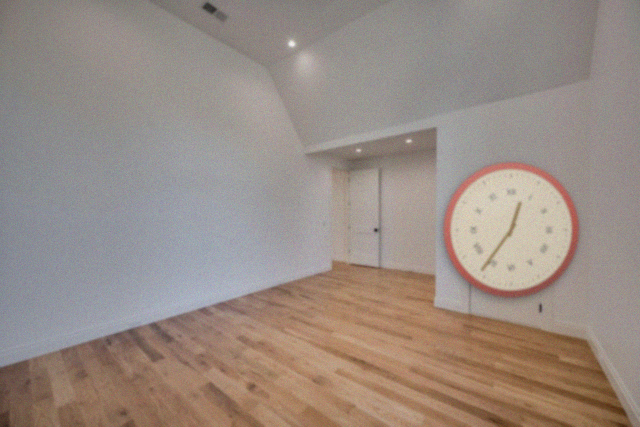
12:36
